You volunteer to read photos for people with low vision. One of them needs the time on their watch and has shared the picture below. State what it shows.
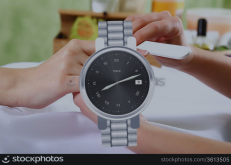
8:12
